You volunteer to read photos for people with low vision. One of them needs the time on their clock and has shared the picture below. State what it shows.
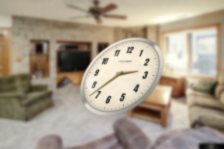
2:37
